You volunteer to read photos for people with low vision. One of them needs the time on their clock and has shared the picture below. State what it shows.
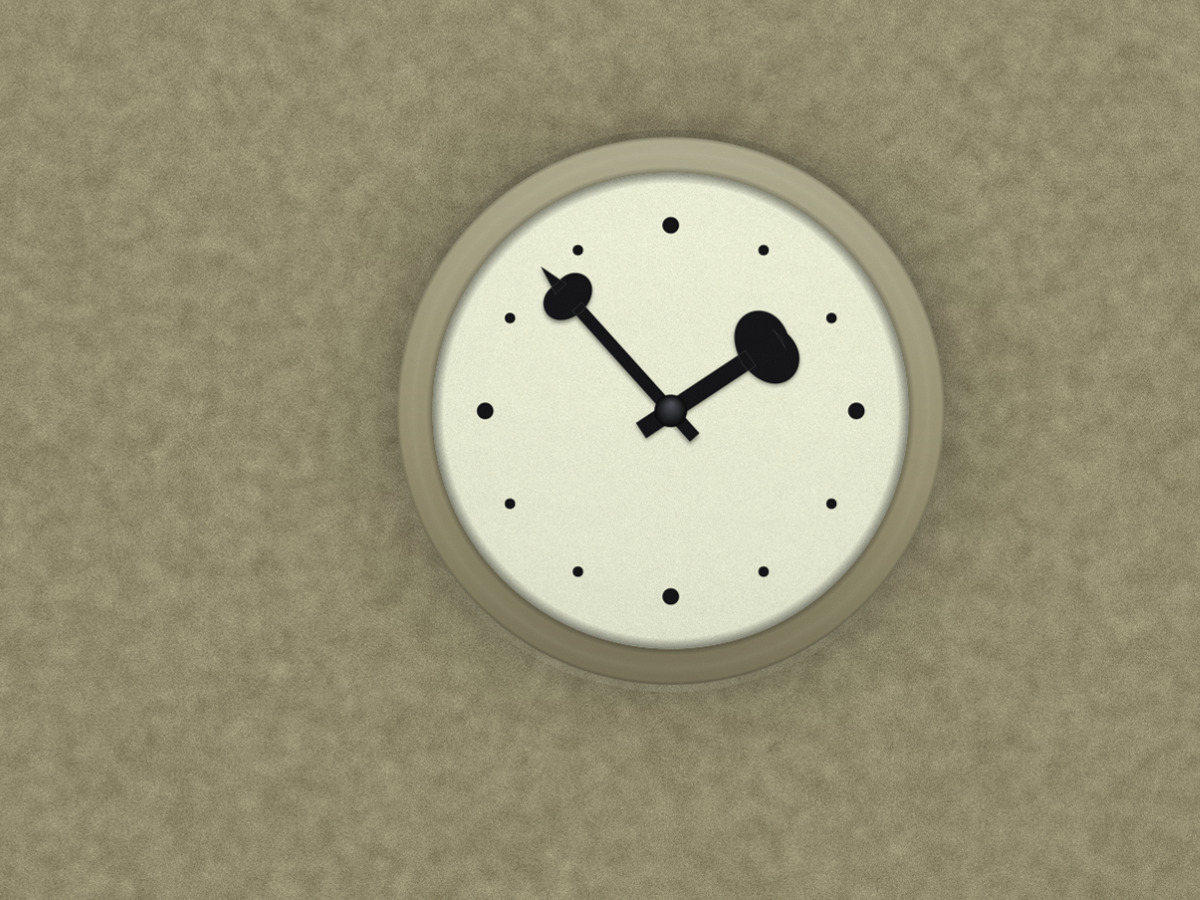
1:53
